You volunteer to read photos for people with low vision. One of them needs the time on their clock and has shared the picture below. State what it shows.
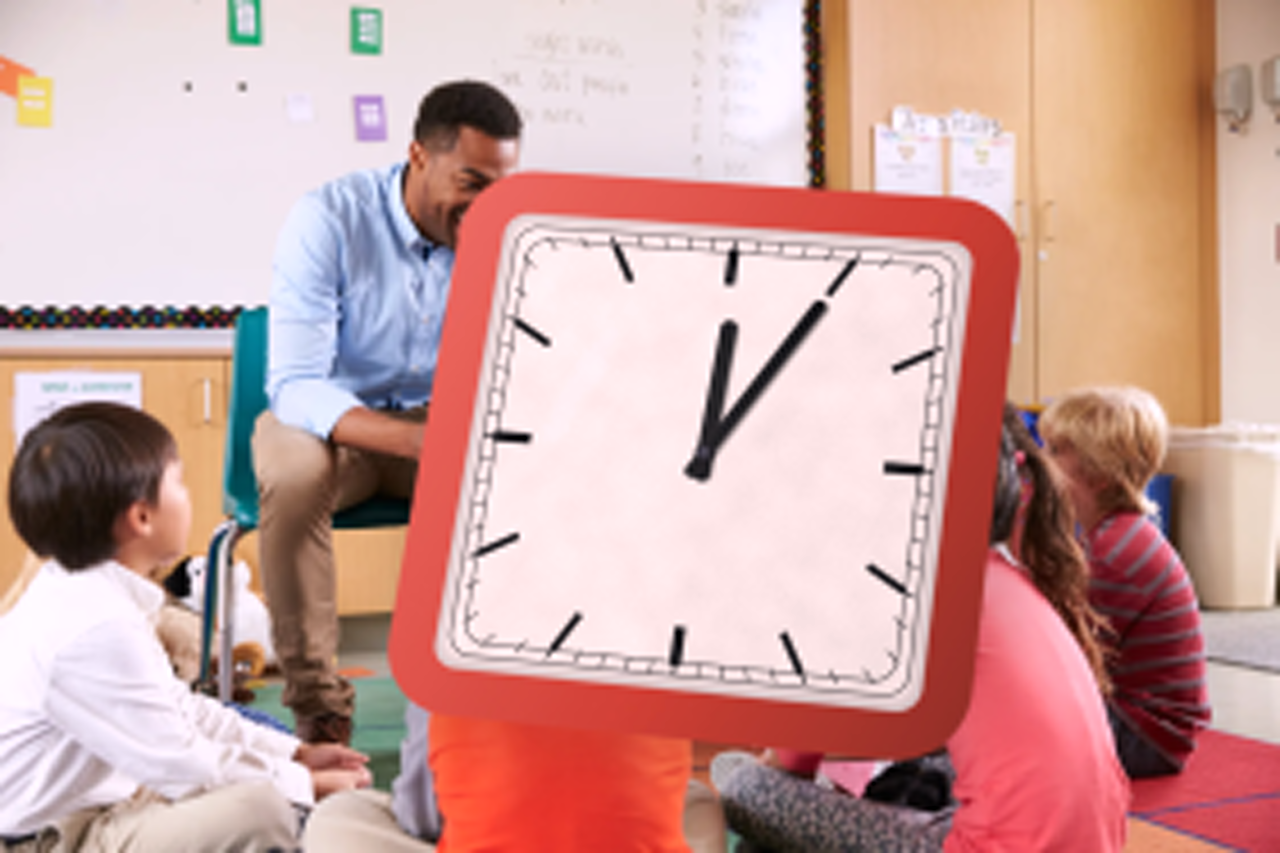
12:05
